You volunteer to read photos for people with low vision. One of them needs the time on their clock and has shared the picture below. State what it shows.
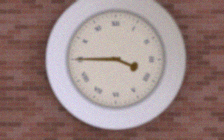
3:45
